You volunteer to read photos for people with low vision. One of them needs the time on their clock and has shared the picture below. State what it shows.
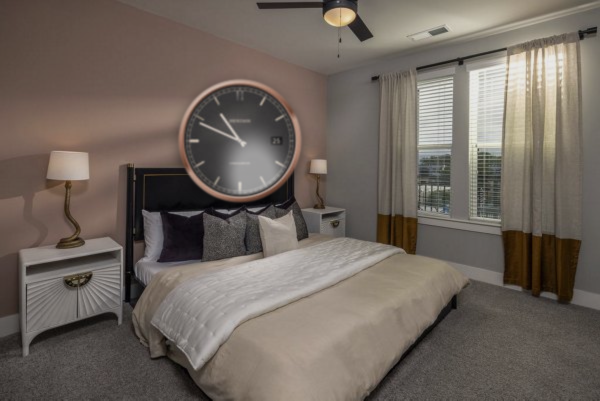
10:49
